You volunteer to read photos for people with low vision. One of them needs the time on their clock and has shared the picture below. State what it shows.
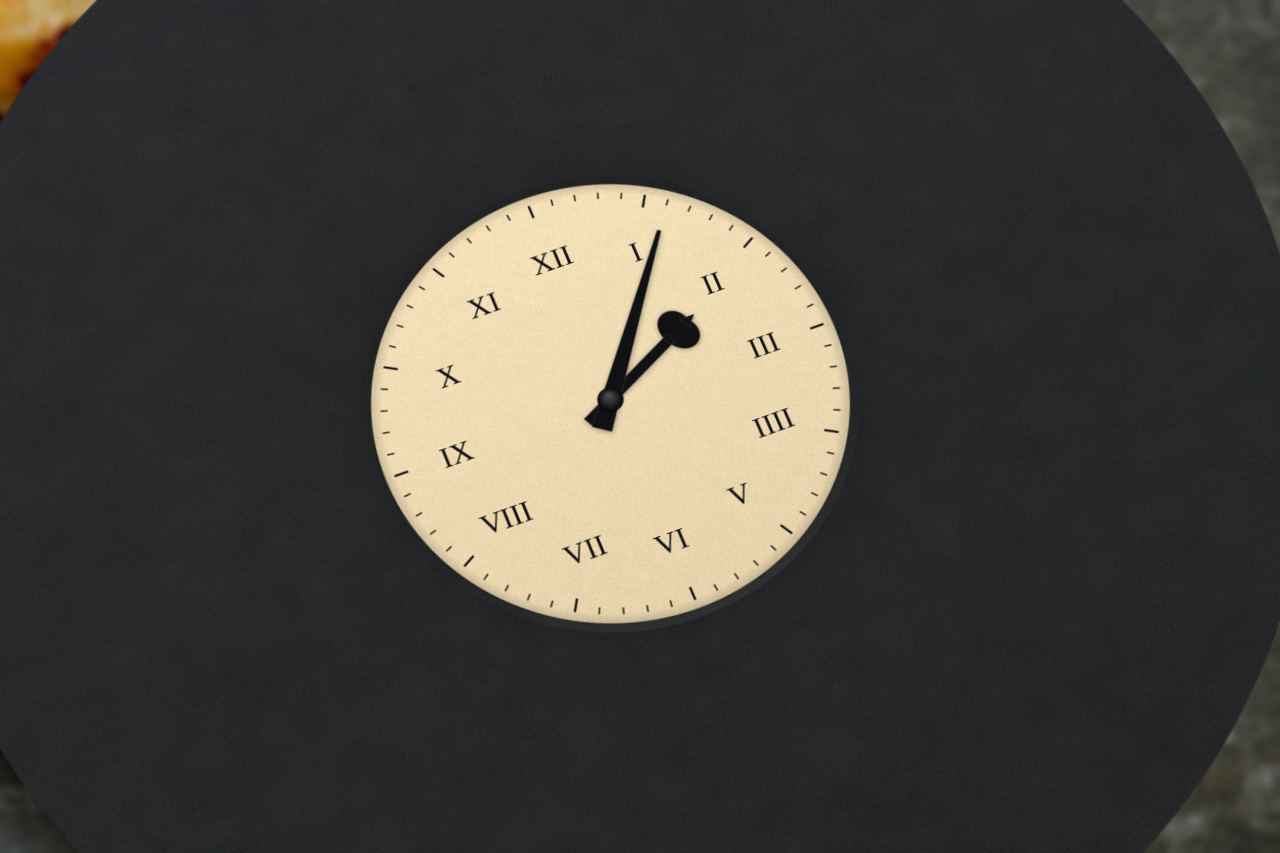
2:06
